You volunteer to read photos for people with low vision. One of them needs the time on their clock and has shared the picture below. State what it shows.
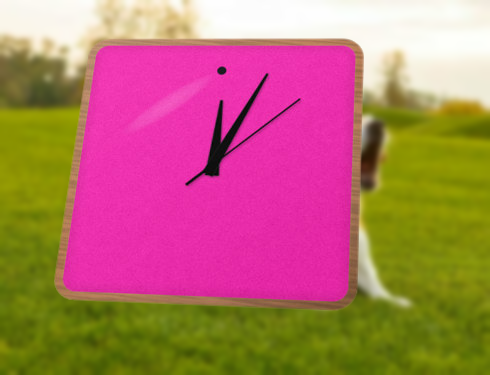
12:04:08
